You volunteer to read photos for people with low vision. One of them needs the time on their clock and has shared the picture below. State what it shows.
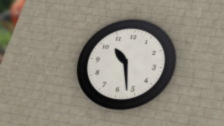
10:27
